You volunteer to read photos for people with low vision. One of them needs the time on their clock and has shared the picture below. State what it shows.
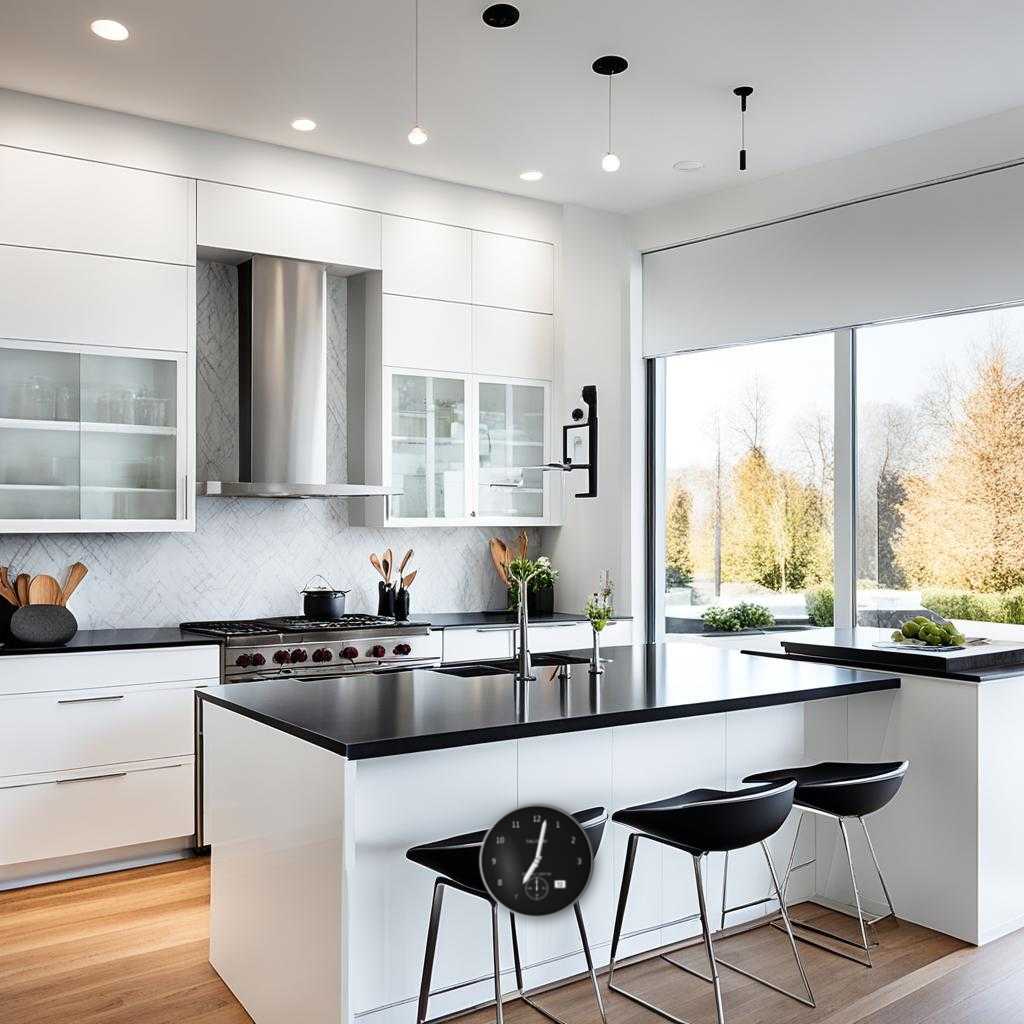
7:02
